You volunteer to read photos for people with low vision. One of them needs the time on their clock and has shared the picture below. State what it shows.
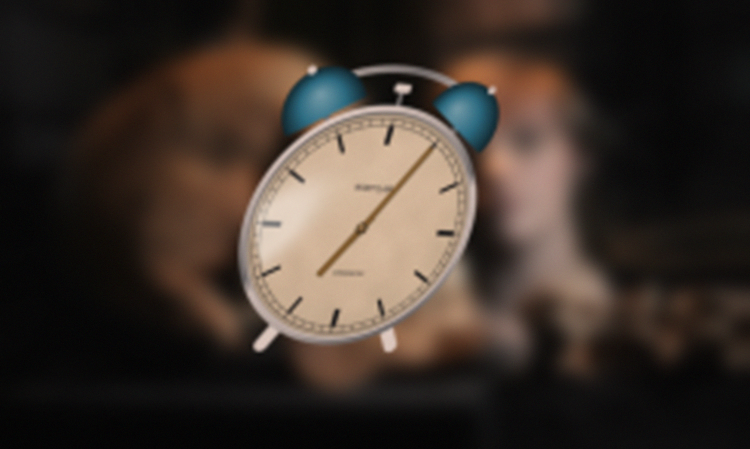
7:05
